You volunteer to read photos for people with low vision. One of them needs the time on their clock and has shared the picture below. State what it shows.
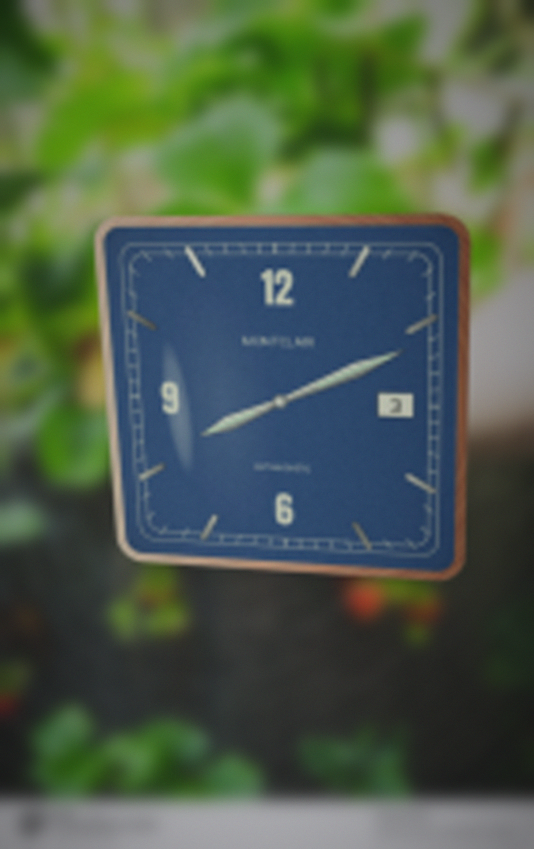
8:11
